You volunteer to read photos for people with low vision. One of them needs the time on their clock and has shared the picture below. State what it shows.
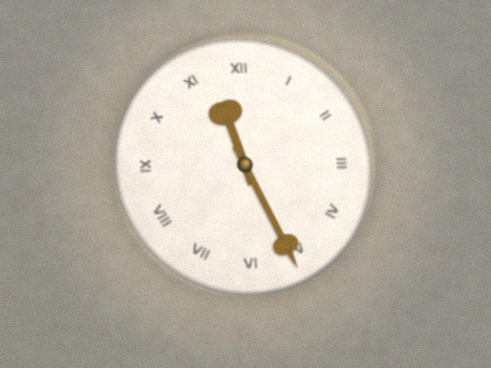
11:26
